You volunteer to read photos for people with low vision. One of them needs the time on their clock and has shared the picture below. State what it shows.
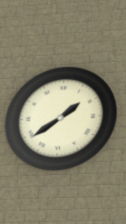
1:39
